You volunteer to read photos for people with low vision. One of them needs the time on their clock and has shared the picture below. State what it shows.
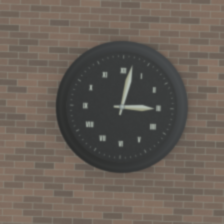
3:02
